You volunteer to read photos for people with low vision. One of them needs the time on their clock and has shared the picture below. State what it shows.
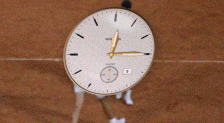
12:15
